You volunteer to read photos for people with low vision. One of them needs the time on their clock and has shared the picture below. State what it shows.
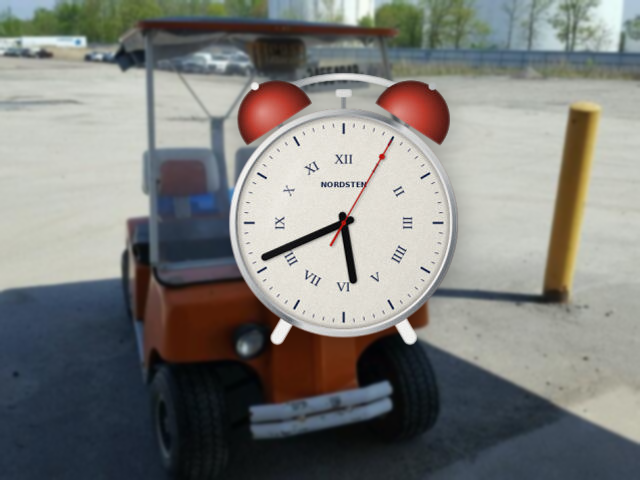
5:41:05
